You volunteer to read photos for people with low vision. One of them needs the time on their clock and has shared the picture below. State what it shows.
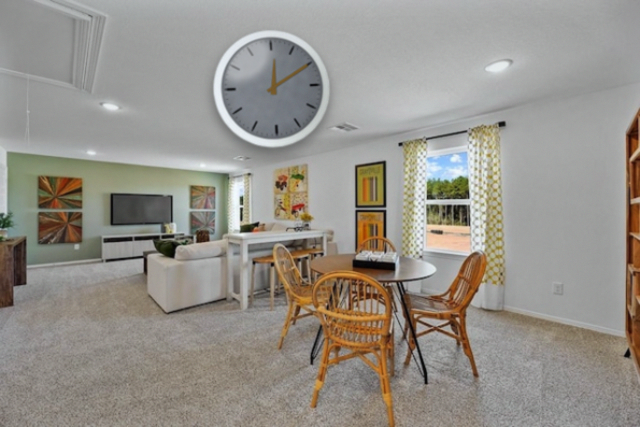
12:10
